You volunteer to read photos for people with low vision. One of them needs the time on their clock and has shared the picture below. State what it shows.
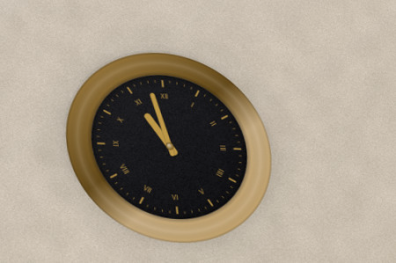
10:58
